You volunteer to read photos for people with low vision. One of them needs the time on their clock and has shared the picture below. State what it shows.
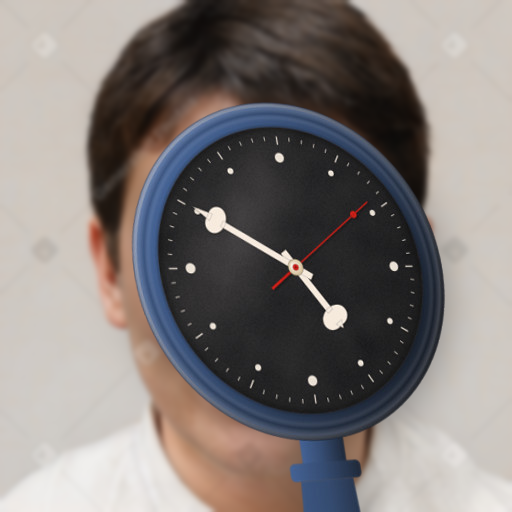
4:50:09
